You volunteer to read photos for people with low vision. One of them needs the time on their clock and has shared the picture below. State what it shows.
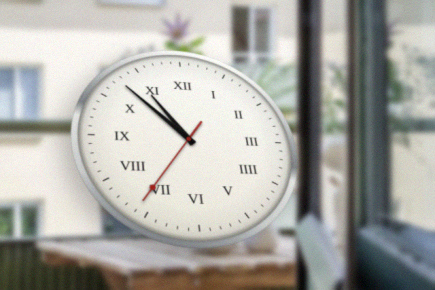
10:52:36
